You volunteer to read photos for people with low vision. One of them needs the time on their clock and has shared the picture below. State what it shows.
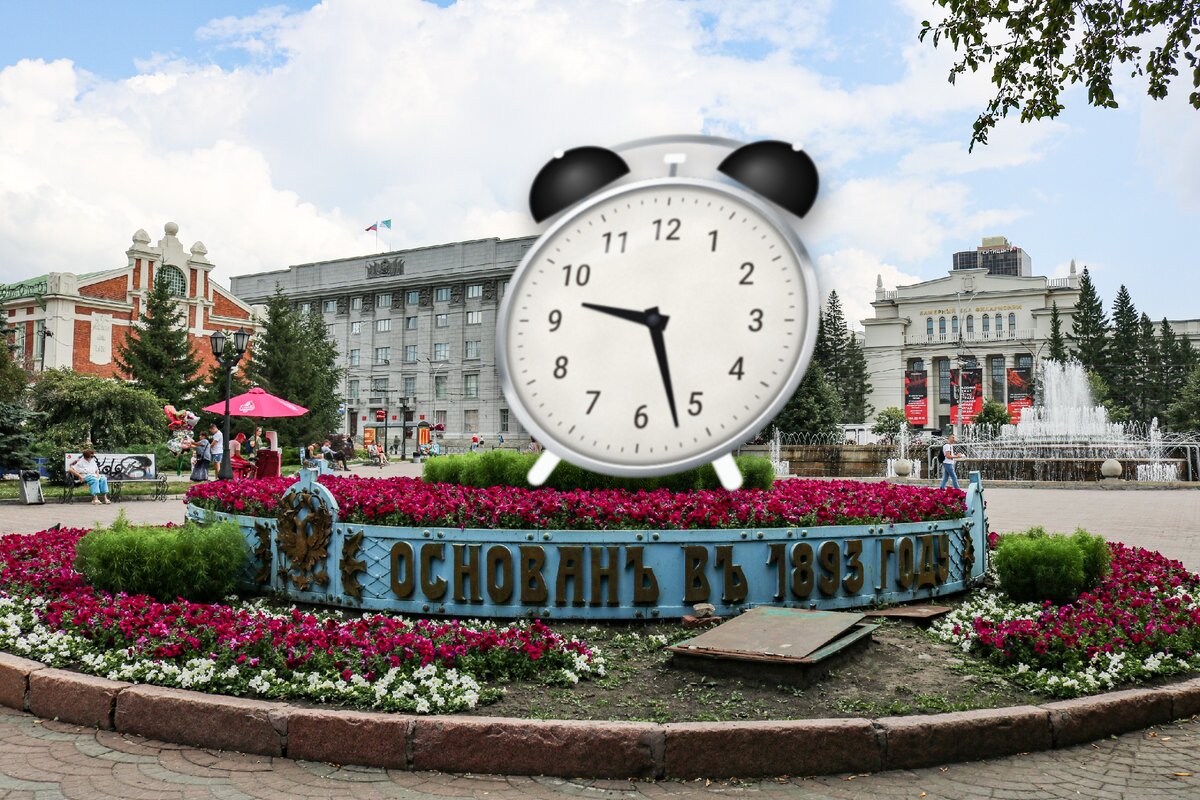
9:27
